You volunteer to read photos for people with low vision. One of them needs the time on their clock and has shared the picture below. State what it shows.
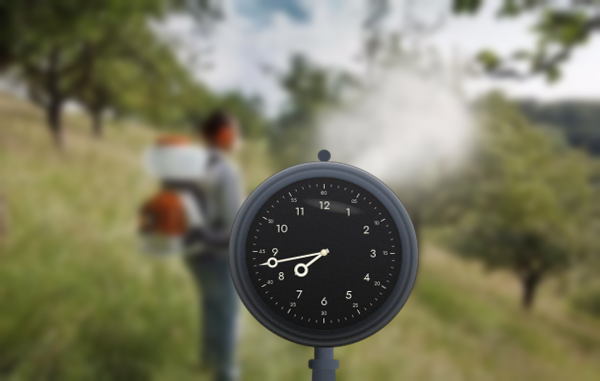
7:43
